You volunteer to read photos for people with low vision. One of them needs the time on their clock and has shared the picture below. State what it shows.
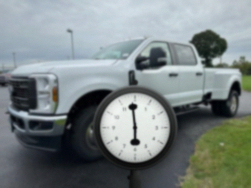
5:59
